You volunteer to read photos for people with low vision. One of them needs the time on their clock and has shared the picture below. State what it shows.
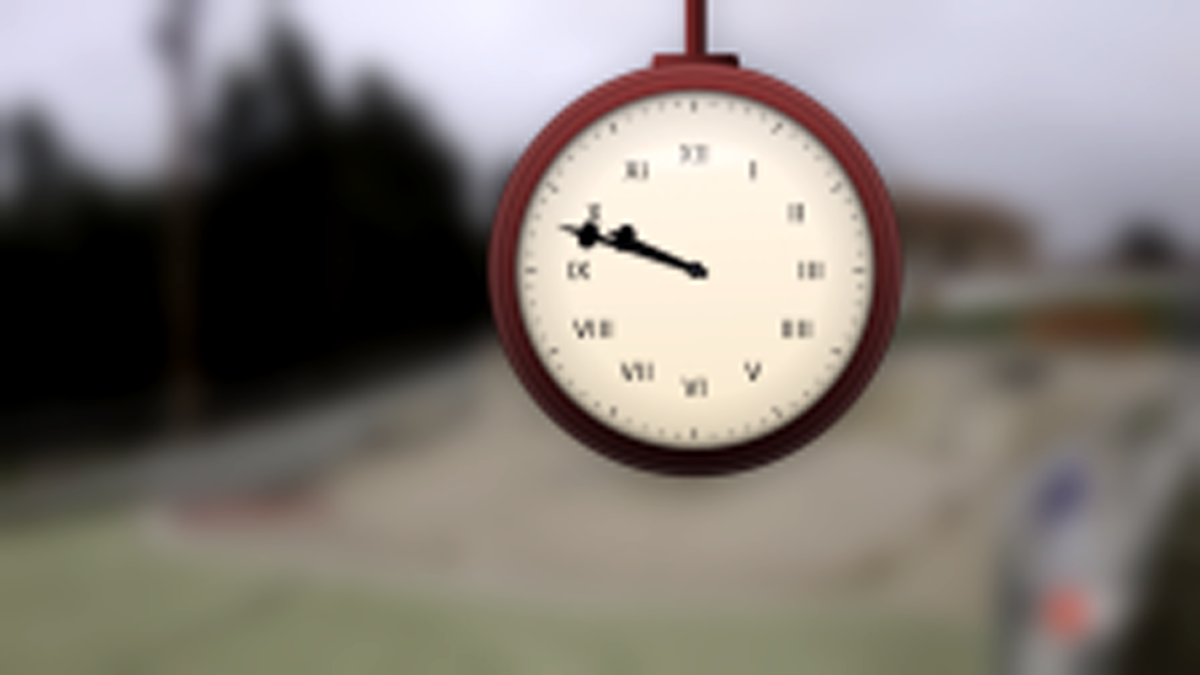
9:48
